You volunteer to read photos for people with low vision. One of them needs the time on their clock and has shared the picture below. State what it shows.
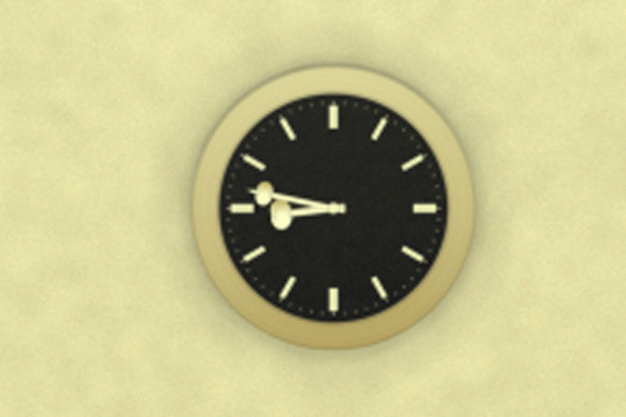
8:47
